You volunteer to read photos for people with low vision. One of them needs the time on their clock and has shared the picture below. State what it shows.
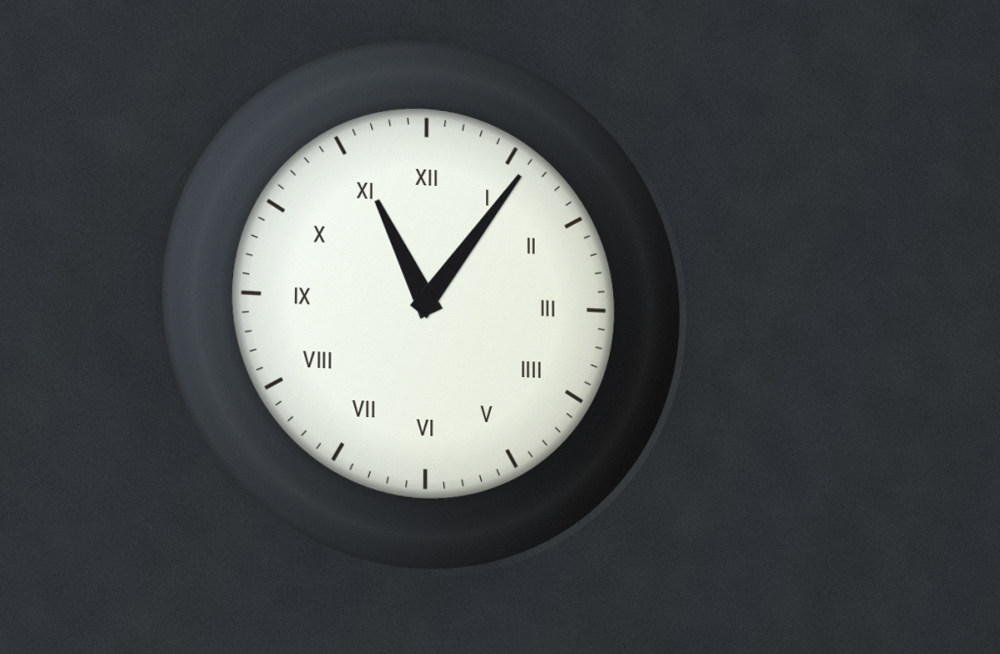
11:06
